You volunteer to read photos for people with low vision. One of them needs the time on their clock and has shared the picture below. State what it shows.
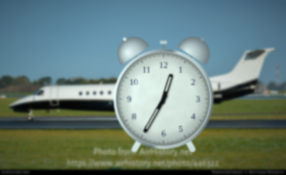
12:35
